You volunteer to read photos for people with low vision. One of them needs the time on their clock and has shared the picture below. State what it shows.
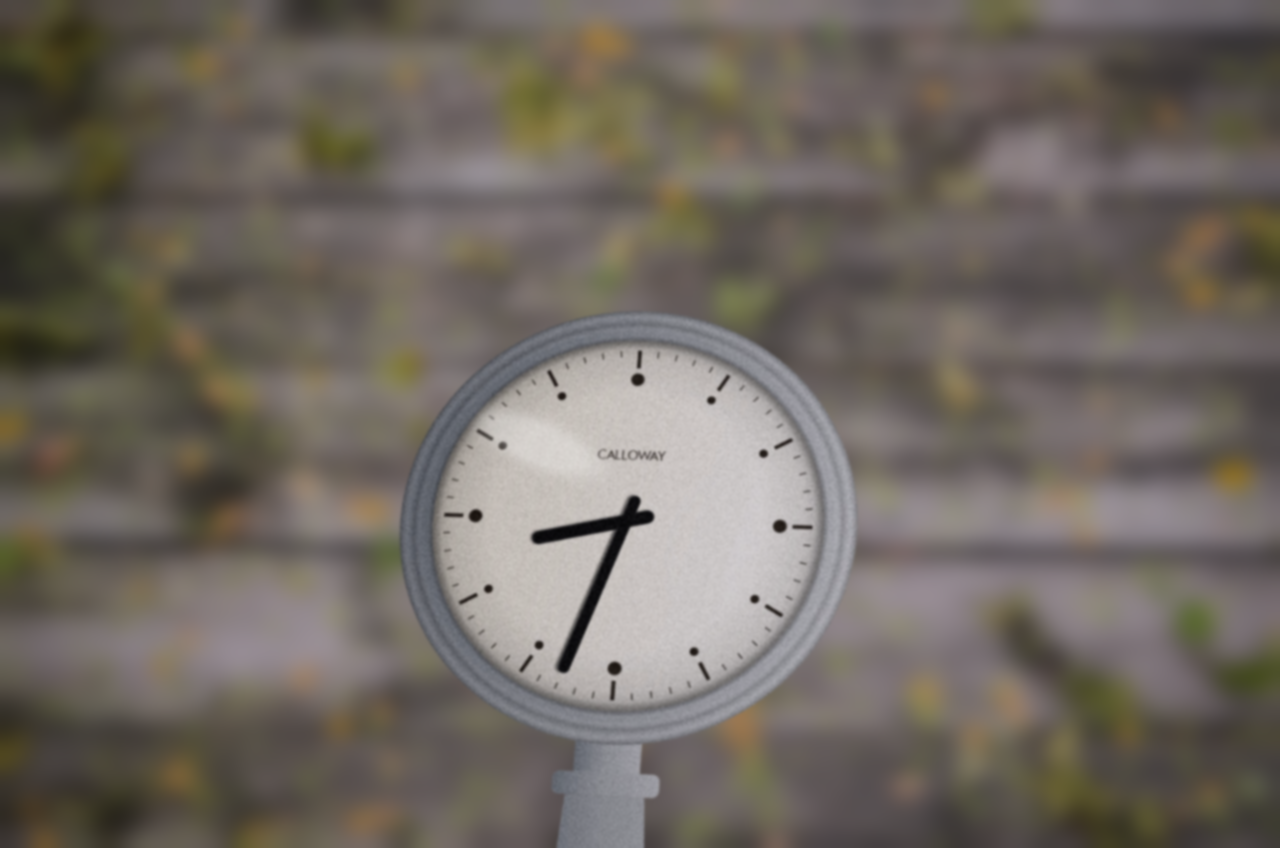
8:33
